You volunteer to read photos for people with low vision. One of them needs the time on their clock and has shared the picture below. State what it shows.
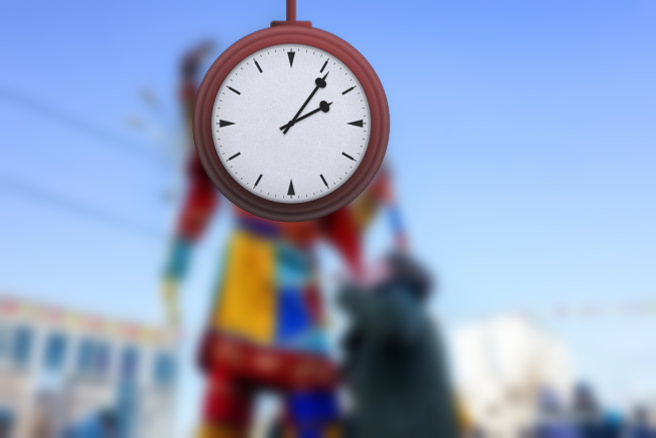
2:06
